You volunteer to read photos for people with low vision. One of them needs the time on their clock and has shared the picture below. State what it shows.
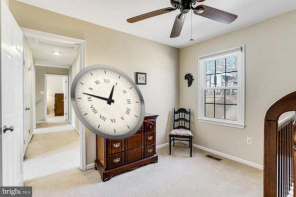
12:47
